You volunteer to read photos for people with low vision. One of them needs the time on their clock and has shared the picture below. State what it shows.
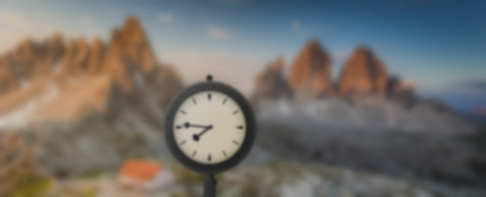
7:46
